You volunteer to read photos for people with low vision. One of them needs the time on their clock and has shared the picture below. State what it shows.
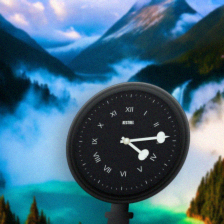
4:14
